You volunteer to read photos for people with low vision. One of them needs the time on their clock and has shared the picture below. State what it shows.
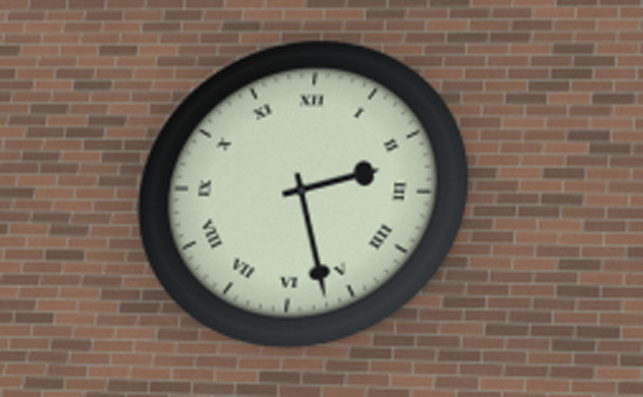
2:27
